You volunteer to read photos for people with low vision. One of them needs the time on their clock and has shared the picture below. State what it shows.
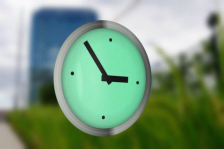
2:53
